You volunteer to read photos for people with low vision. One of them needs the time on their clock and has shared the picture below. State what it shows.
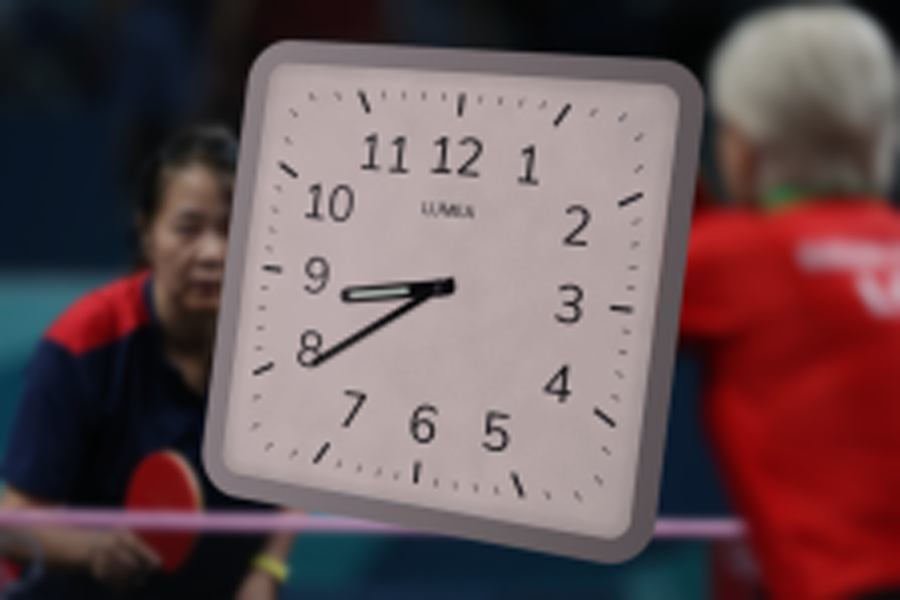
8:39
